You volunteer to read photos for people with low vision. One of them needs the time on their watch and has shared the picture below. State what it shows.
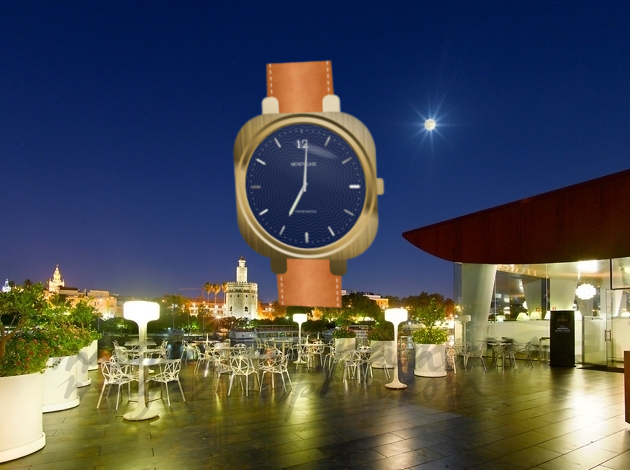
7:01
